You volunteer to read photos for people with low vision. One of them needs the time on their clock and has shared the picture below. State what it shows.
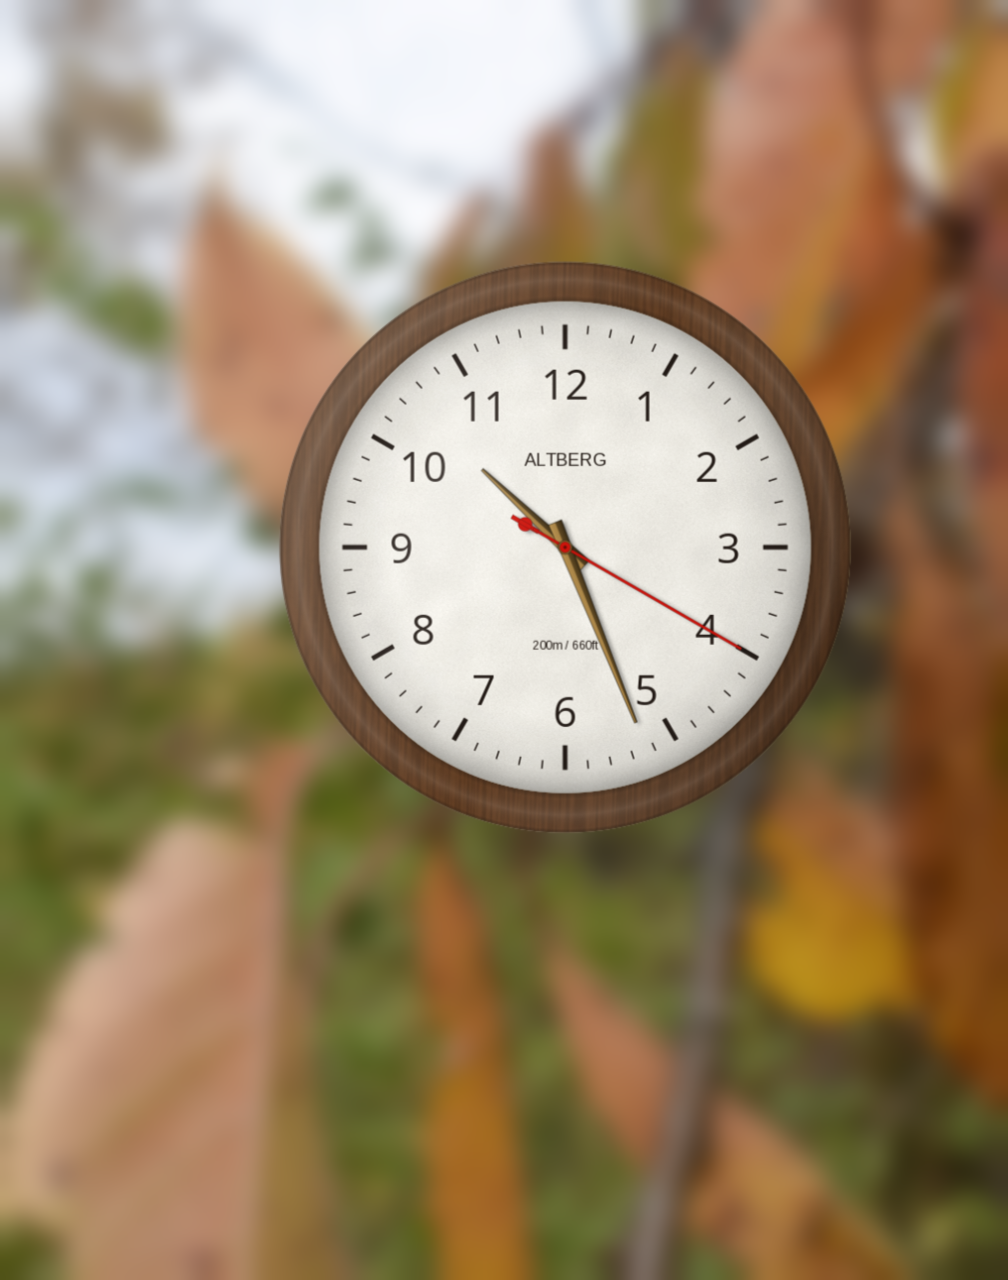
10:26:20
